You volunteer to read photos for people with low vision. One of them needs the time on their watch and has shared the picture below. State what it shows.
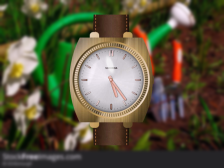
5:24
